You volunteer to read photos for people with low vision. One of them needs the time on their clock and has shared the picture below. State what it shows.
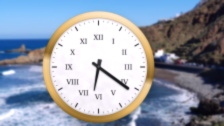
6:21
